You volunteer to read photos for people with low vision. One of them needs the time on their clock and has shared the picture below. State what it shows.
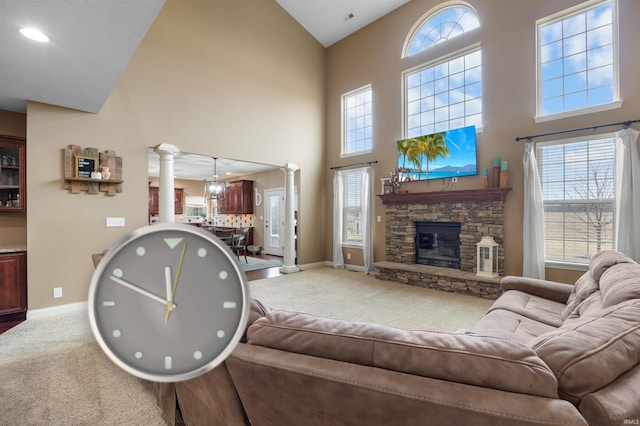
11:49:02
